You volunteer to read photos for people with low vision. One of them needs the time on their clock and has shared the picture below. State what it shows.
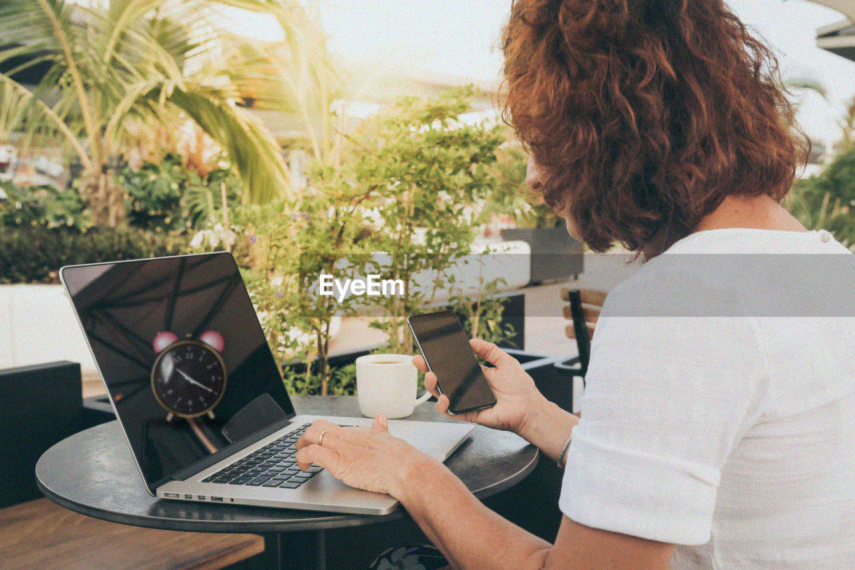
10:20
